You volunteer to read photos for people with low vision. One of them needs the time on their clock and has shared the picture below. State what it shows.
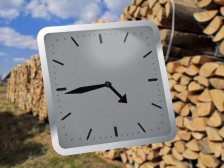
4:44
